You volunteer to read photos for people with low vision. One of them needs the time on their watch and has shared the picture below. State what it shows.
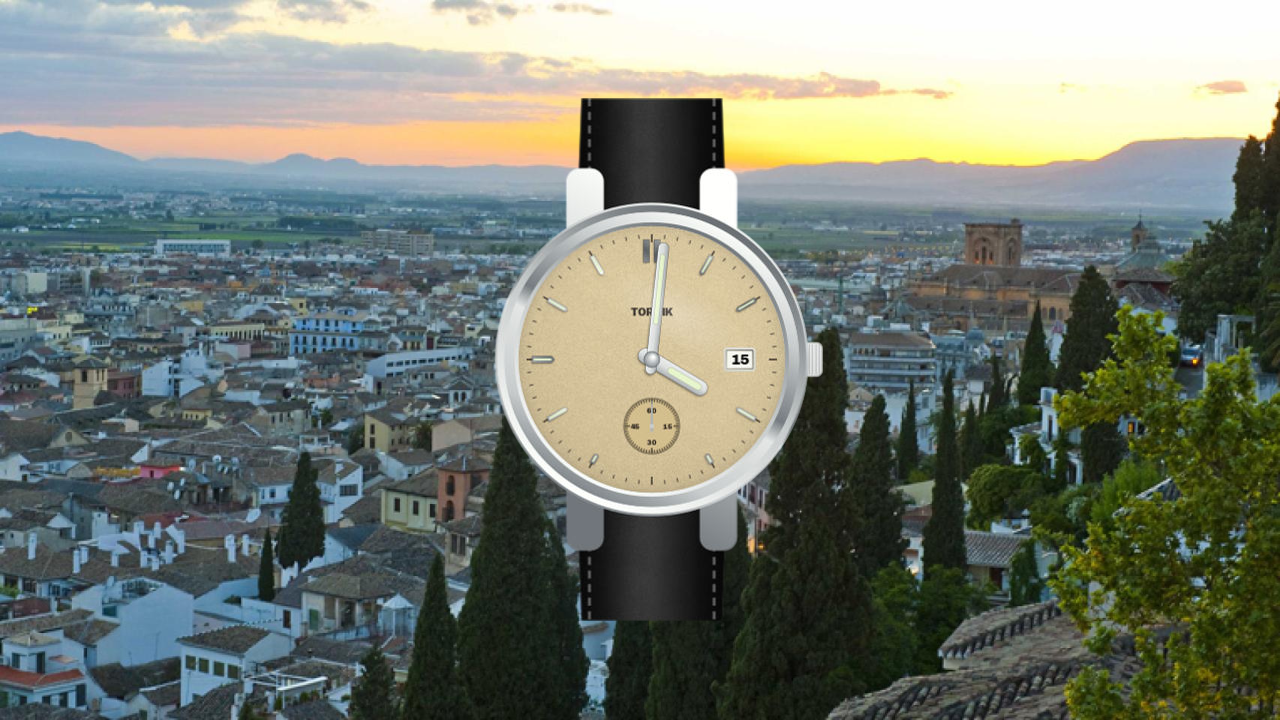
4:01
